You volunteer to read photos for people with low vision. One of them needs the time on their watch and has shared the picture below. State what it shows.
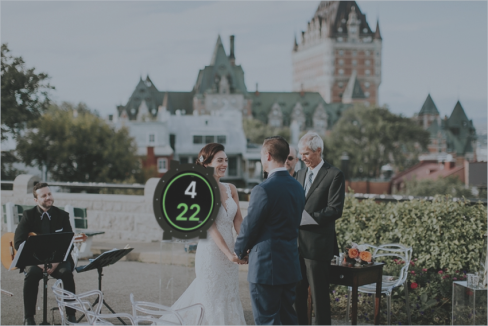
4:22
